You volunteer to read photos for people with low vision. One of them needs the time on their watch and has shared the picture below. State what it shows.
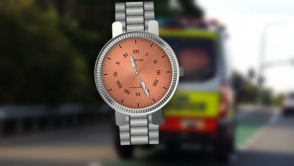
11:26
